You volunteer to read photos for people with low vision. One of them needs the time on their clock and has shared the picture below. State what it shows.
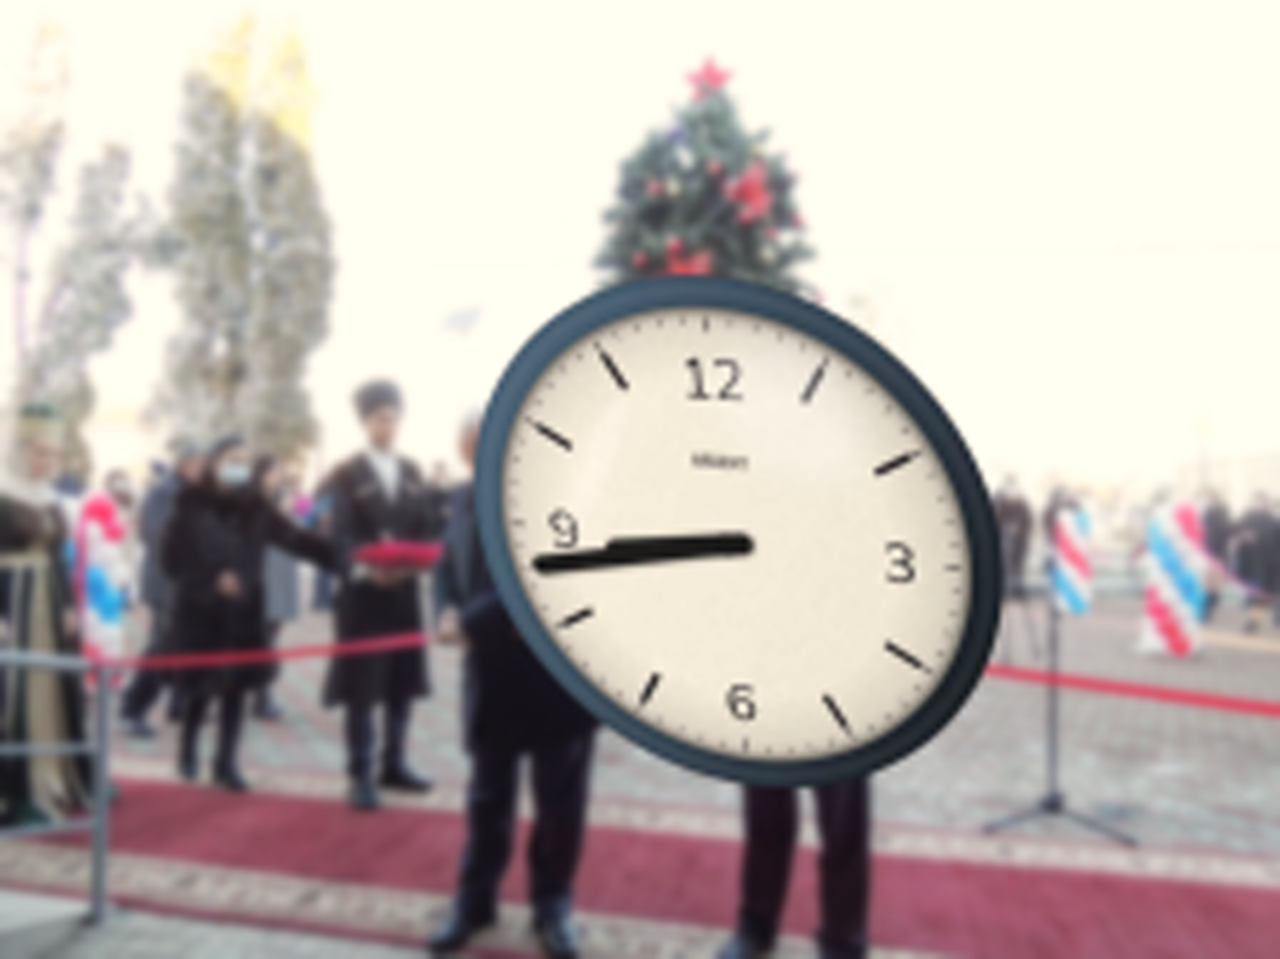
8:43
